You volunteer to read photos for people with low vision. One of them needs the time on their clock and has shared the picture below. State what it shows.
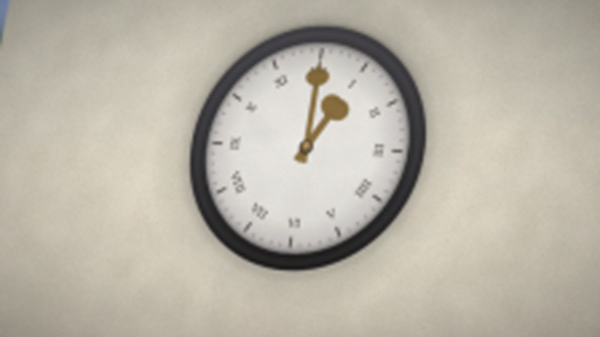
1:00
